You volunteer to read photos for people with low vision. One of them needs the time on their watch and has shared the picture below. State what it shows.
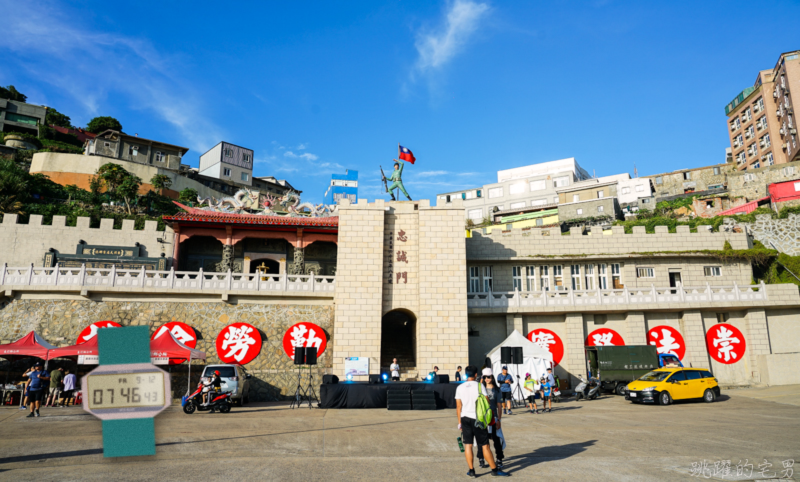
7:46
